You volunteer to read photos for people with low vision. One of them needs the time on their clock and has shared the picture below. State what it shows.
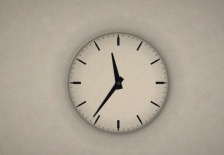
11:36
